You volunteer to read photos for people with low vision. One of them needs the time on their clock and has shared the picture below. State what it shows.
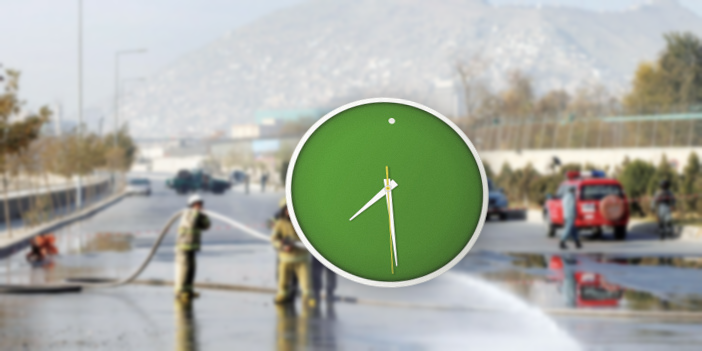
7:28:29
